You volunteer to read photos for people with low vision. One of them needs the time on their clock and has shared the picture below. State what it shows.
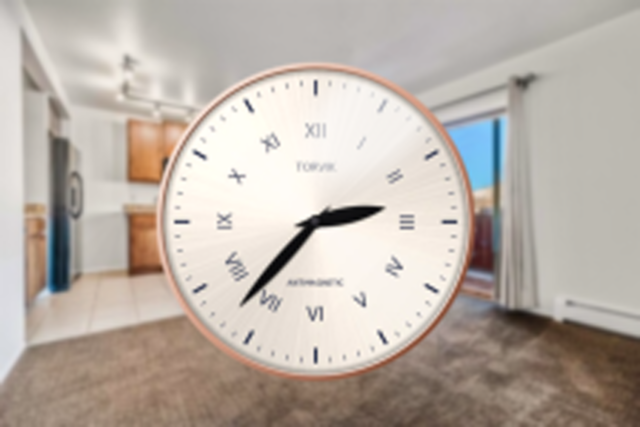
2:37
